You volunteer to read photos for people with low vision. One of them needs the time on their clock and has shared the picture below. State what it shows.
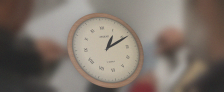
1:11
